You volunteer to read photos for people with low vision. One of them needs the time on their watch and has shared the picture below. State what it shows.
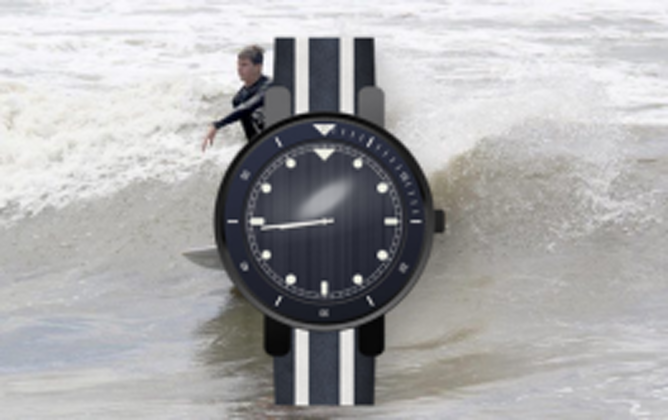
8:44
